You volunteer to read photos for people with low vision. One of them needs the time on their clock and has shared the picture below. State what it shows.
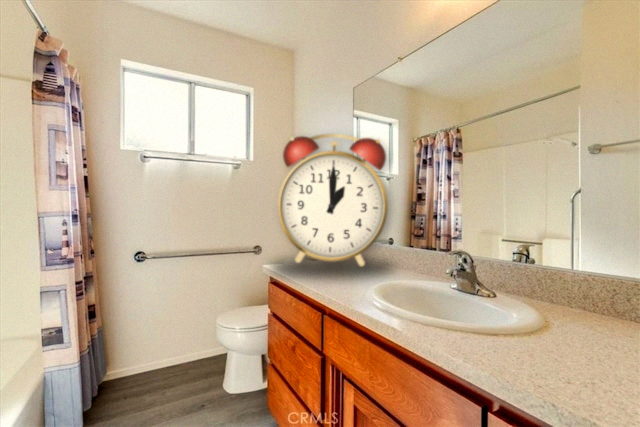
1:00
